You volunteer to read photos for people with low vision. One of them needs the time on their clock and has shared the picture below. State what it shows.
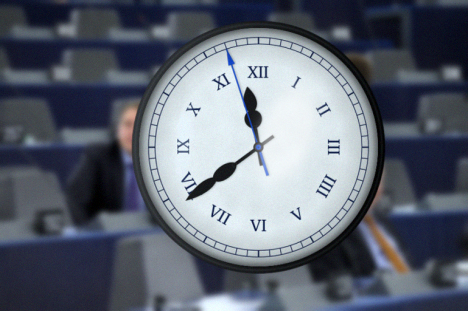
11:38:57
